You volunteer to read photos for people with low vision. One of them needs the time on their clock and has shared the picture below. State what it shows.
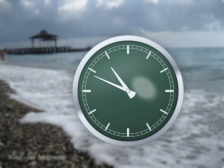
10:49
